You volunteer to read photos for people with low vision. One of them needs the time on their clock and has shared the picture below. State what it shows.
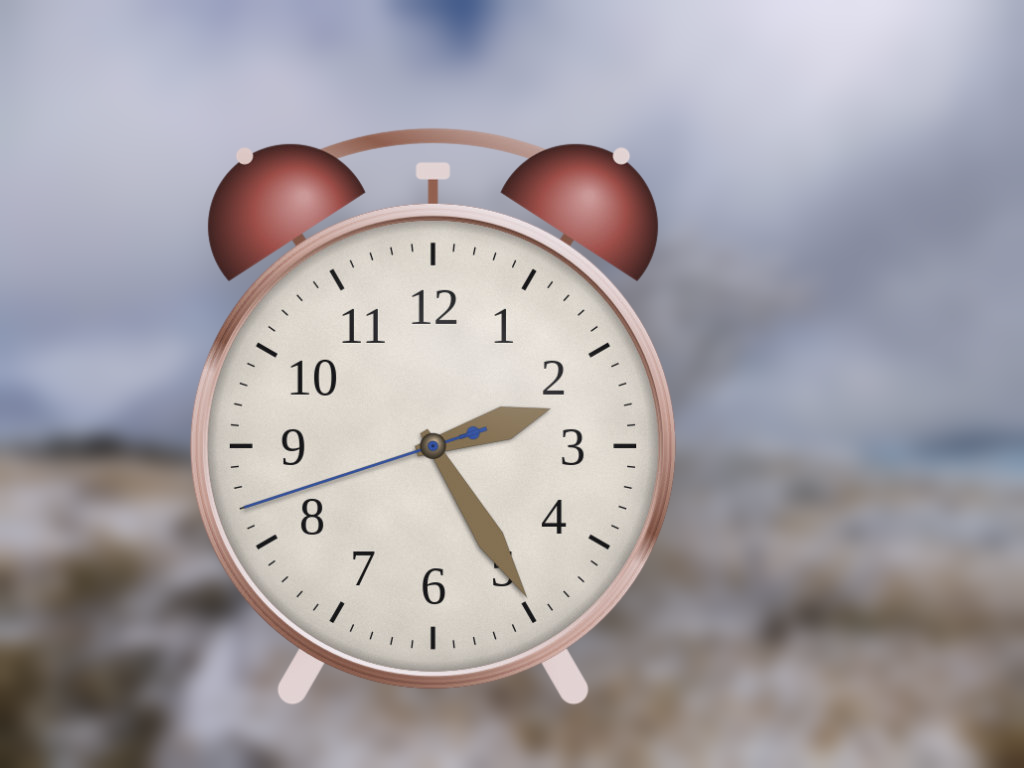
2:24:42
